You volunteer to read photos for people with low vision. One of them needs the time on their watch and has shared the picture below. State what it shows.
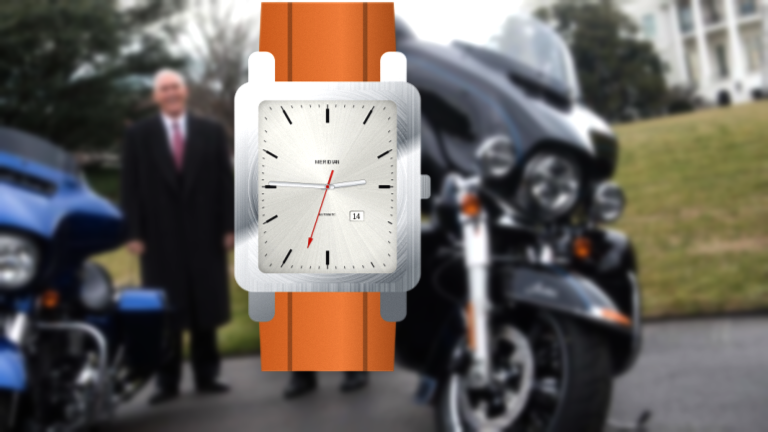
2:45:33
